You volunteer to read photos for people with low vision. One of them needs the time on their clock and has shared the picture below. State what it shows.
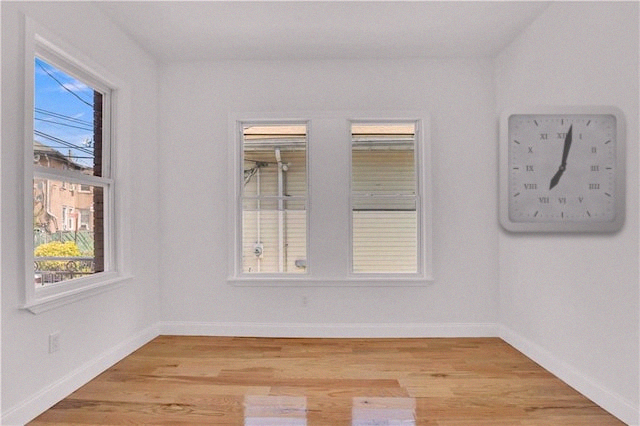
7:02
